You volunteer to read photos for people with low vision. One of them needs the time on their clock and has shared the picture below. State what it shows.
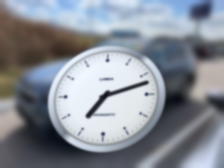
7:12
